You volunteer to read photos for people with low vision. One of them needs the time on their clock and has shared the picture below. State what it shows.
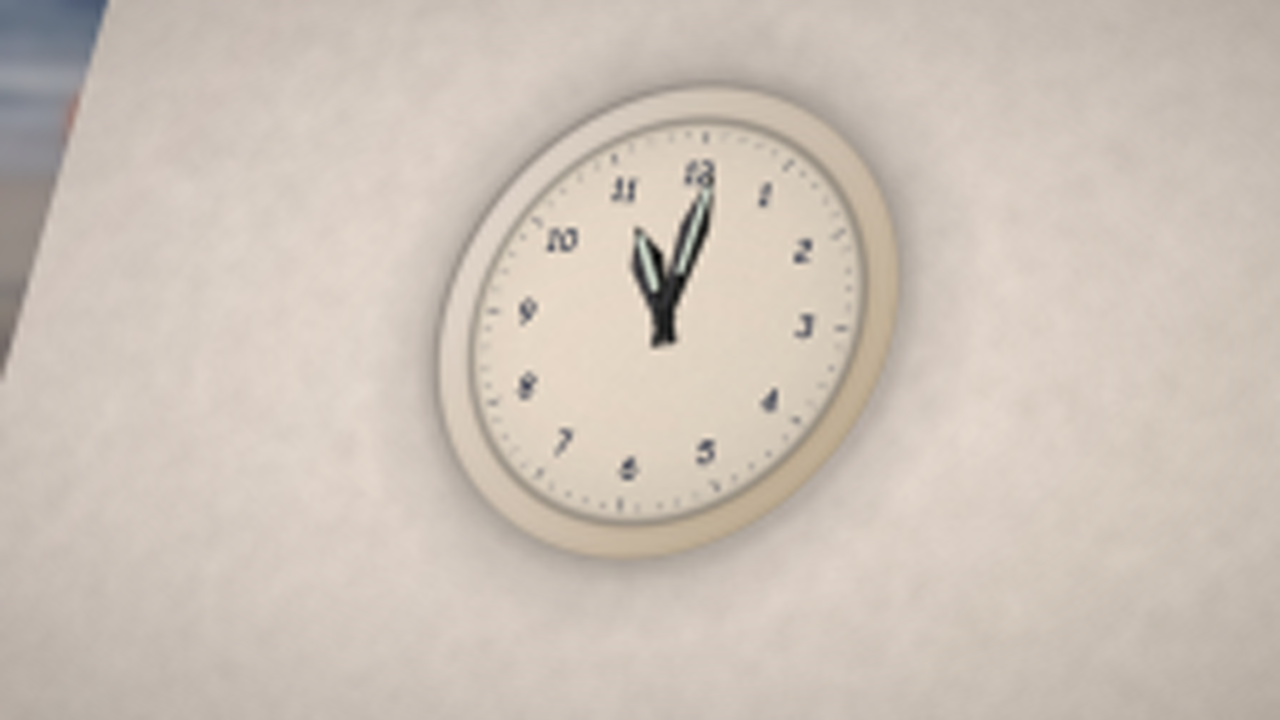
11:01
